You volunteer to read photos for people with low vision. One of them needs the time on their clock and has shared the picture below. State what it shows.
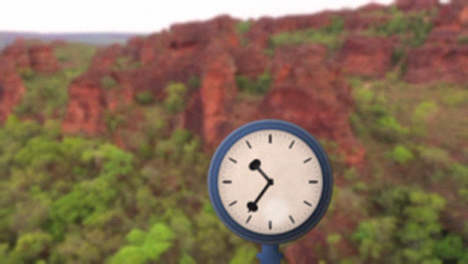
10:36
